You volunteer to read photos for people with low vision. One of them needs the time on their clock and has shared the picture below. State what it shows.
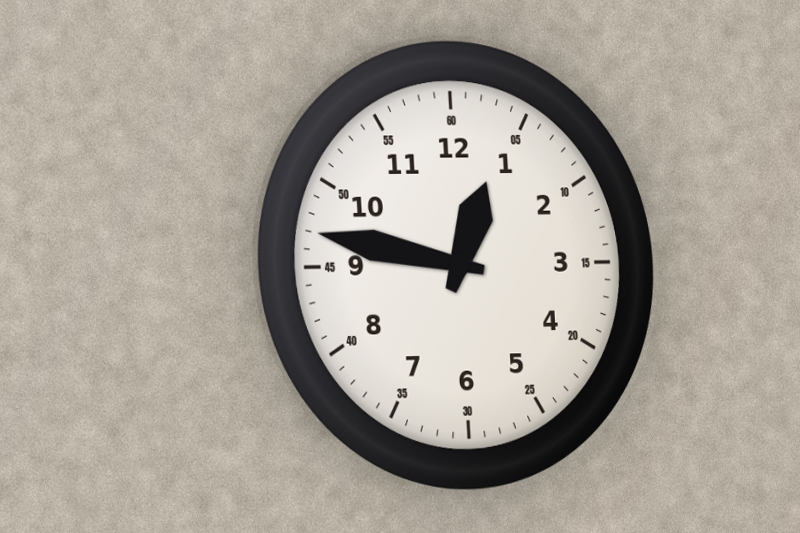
12:47
